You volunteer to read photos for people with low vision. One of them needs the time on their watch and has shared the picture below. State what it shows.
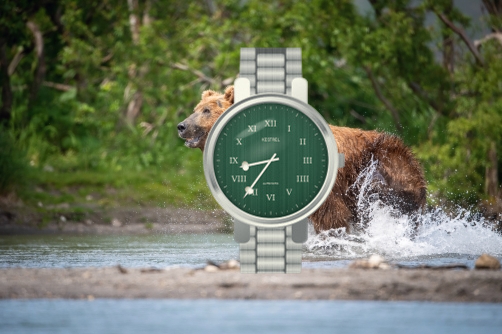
8:36
